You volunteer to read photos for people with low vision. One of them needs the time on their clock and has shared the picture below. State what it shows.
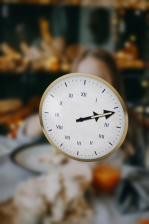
2:11
